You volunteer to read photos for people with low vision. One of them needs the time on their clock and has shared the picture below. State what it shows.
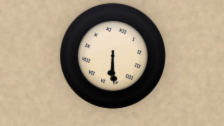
5:26
